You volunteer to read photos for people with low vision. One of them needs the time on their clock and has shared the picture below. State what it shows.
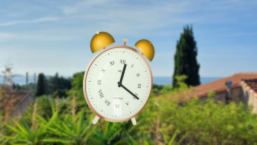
12:20
